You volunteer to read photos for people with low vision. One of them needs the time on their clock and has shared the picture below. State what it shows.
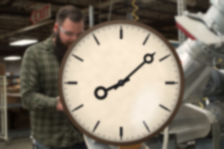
8:08
